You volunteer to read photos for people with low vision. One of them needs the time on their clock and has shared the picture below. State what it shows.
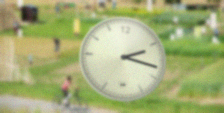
2:17
